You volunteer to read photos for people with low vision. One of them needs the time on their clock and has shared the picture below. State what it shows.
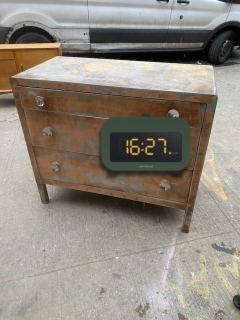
16:27
